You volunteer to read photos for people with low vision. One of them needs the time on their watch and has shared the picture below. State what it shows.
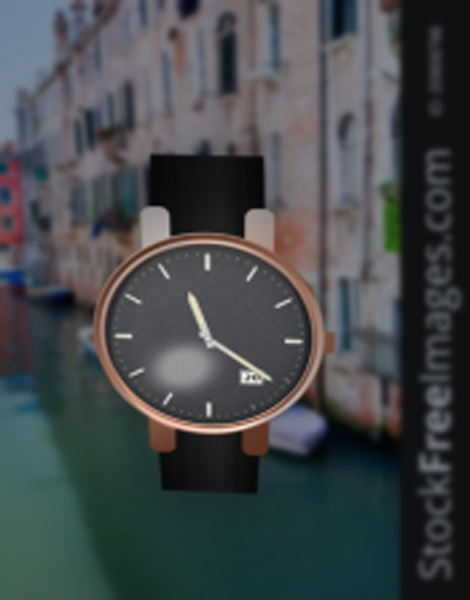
11:21
